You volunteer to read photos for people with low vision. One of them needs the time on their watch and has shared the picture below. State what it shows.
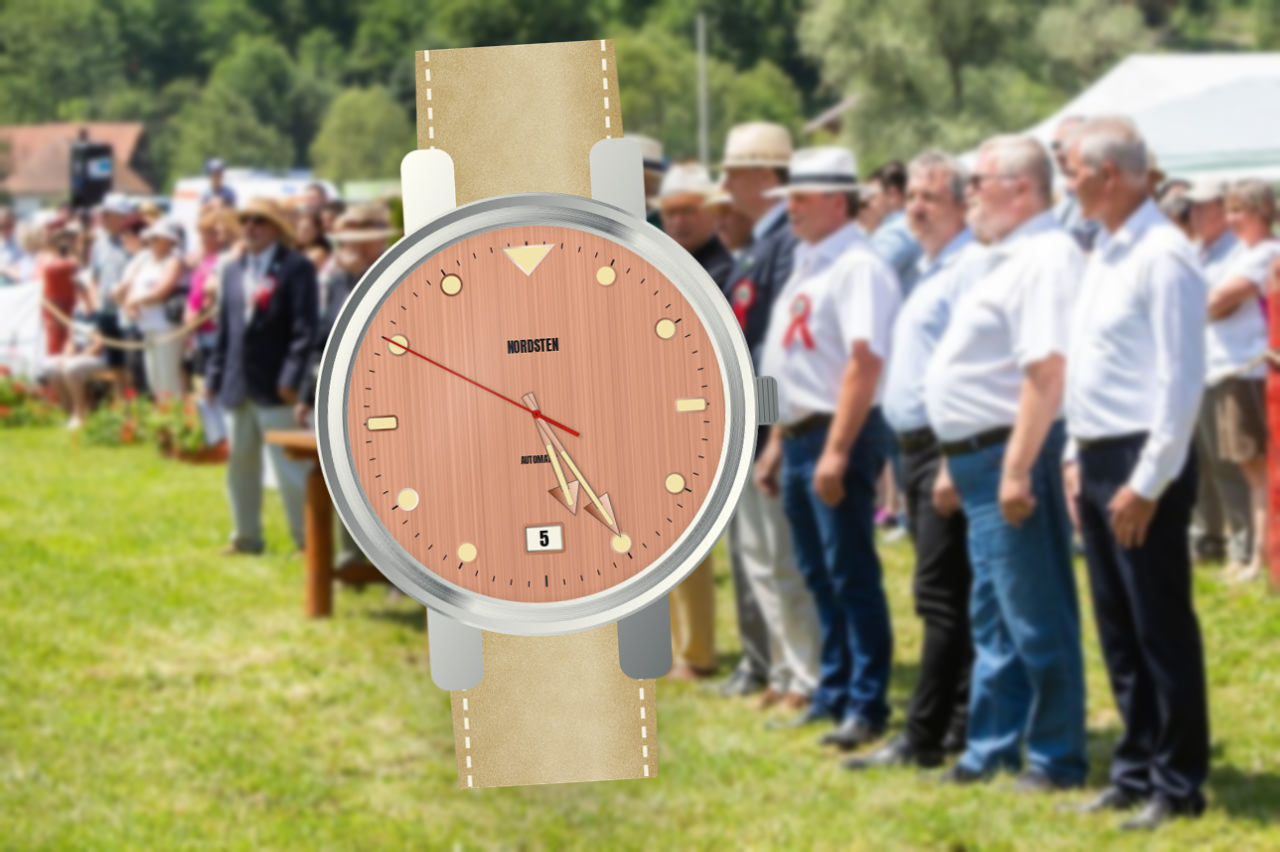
5:24:50
